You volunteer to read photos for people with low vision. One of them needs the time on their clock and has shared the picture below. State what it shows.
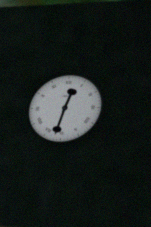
12:32
